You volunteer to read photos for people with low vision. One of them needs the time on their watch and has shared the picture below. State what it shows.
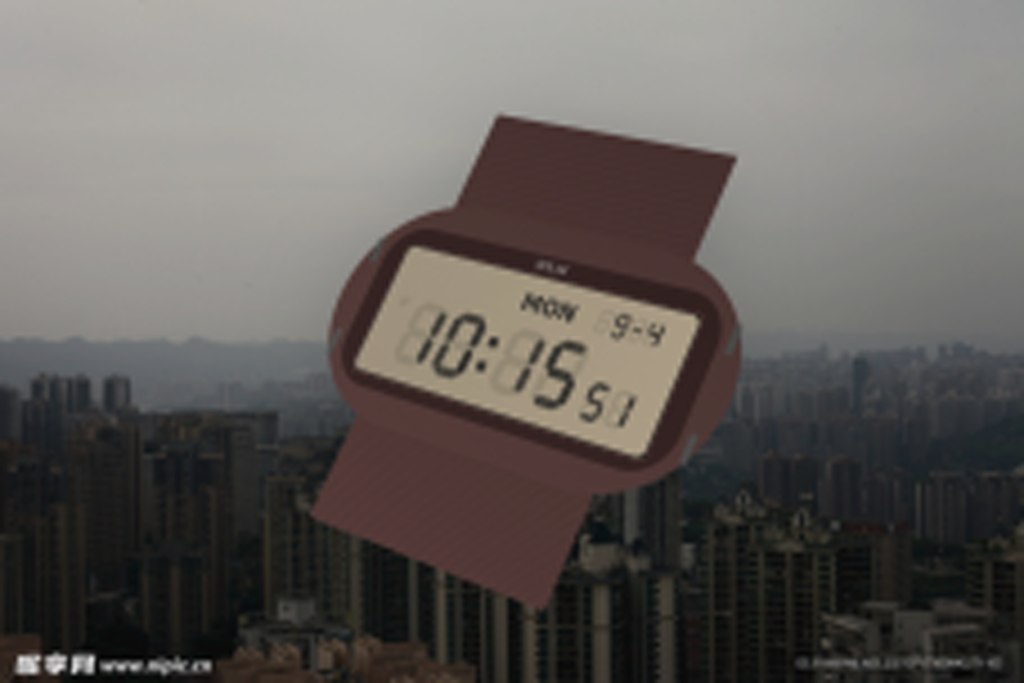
10:15:51
